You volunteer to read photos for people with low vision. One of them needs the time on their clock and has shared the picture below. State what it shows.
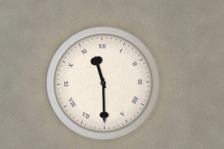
11:30
